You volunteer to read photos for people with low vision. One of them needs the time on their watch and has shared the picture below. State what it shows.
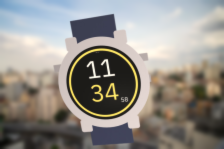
11:34
